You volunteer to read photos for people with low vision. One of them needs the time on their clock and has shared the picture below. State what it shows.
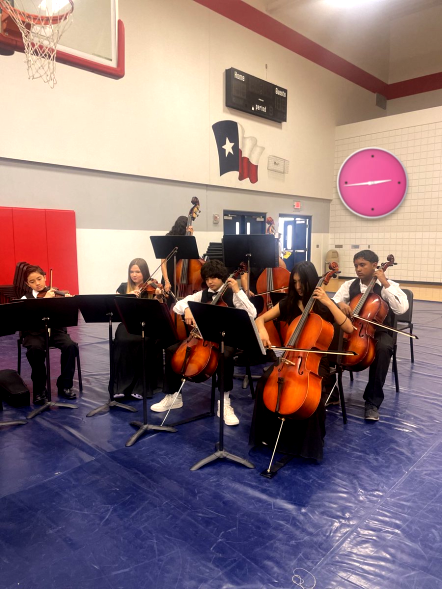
2:44
